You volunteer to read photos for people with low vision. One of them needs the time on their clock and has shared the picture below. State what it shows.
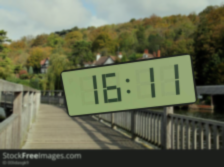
16:11
